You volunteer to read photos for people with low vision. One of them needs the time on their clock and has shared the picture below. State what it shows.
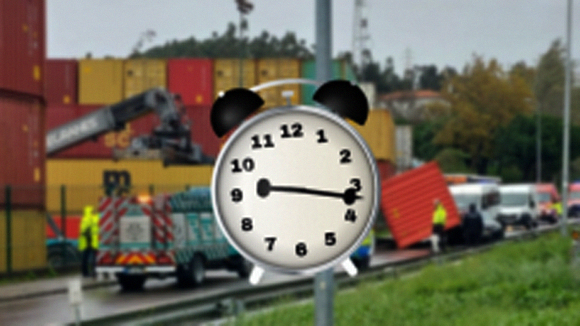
9:17
